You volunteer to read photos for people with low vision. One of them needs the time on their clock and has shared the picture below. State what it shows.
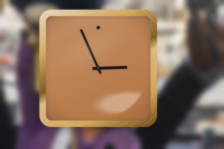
2:56
